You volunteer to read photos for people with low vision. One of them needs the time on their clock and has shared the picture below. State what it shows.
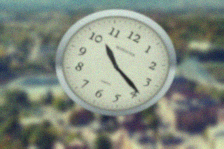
10:19
